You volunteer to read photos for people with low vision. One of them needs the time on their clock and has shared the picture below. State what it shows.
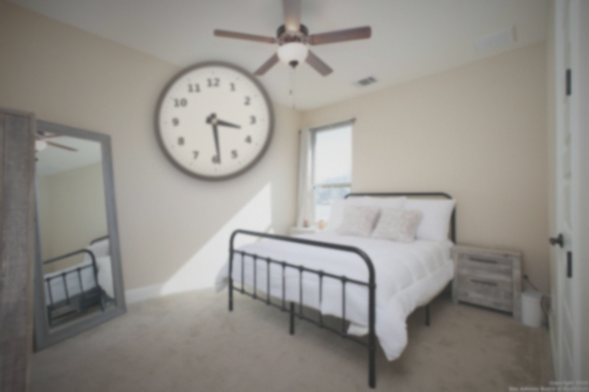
3:29
